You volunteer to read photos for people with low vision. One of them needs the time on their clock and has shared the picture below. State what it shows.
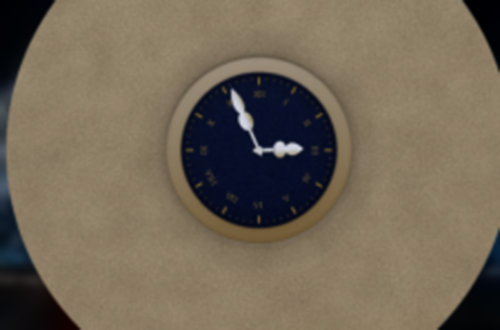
2:56
